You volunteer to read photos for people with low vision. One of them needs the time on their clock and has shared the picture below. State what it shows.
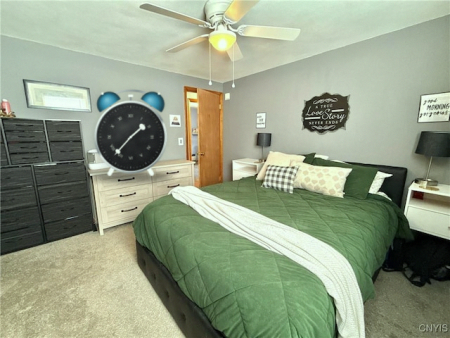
1:37
